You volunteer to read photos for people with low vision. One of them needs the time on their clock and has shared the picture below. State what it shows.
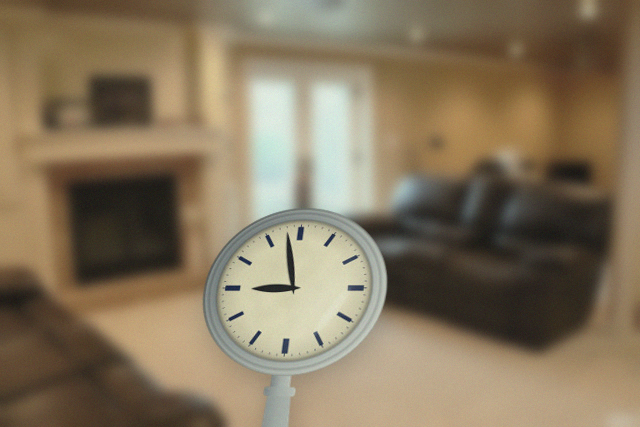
8:58
